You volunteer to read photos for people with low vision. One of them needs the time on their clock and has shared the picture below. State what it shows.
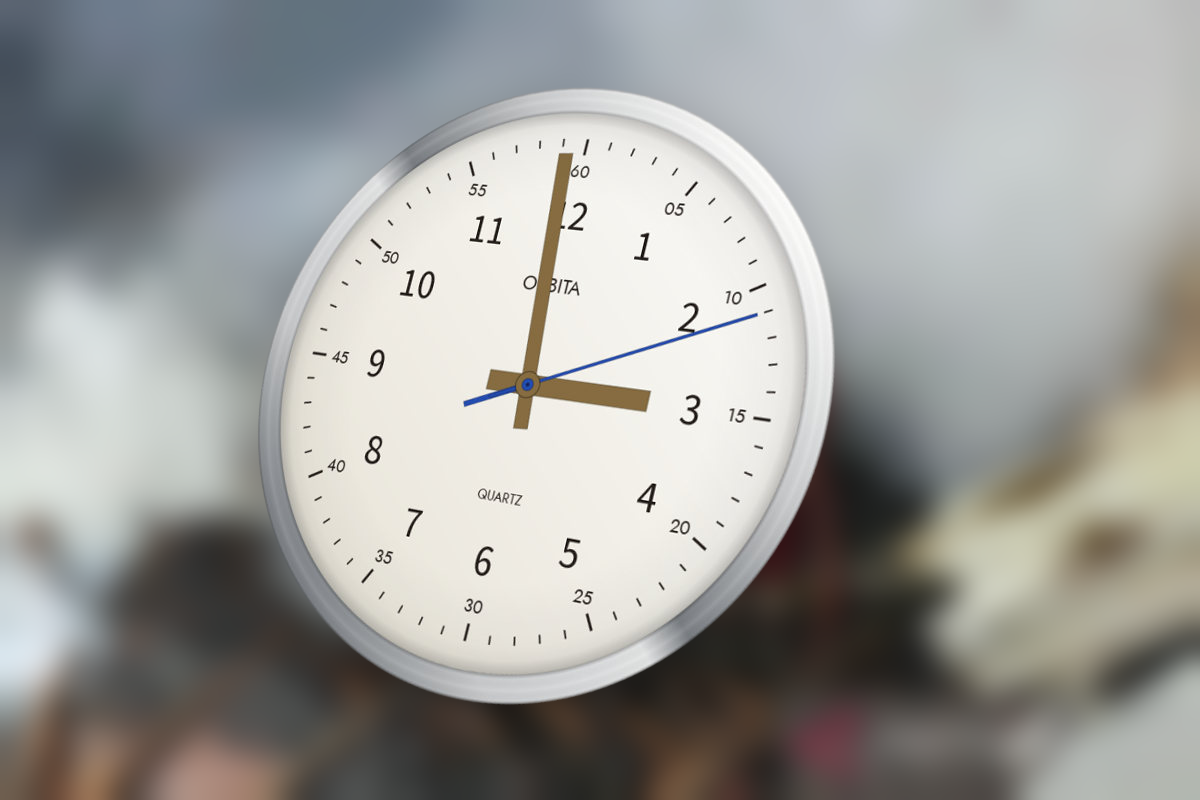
2:59:11
